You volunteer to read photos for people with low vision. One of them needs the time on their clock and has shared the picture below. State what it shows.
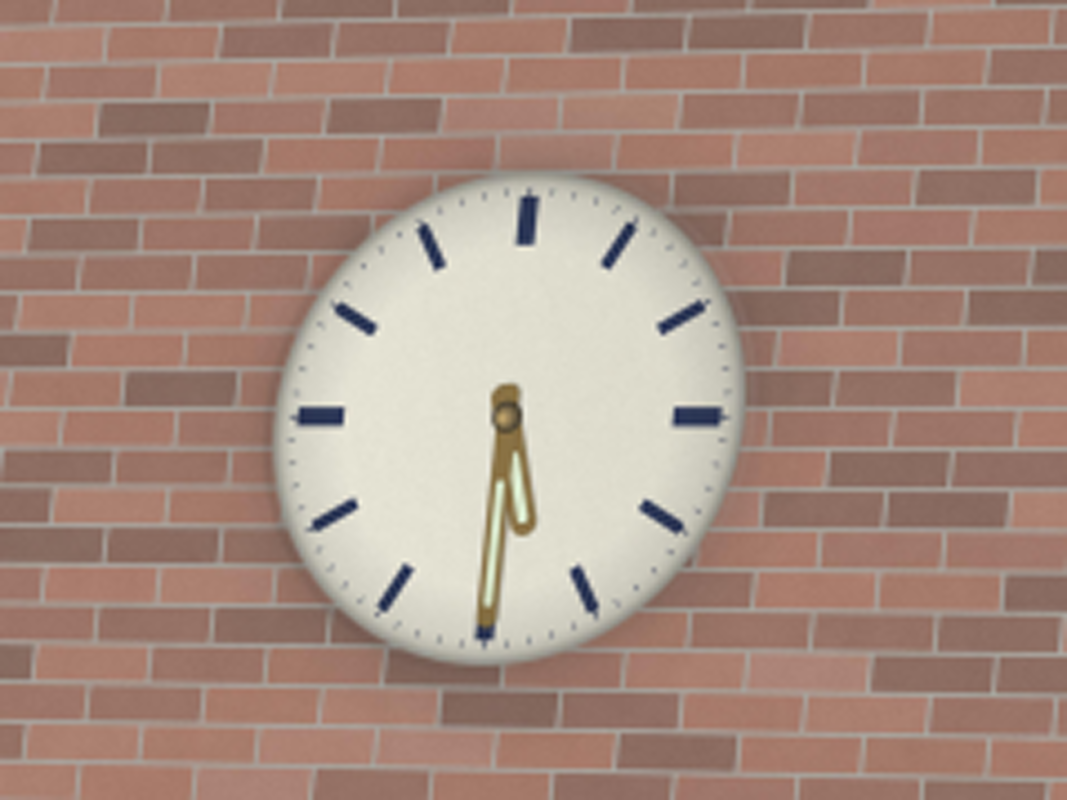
5:30
